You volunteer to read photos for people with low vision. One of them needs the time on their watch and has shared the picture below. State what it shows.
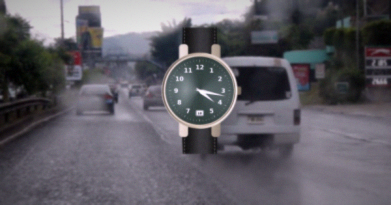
4:17
